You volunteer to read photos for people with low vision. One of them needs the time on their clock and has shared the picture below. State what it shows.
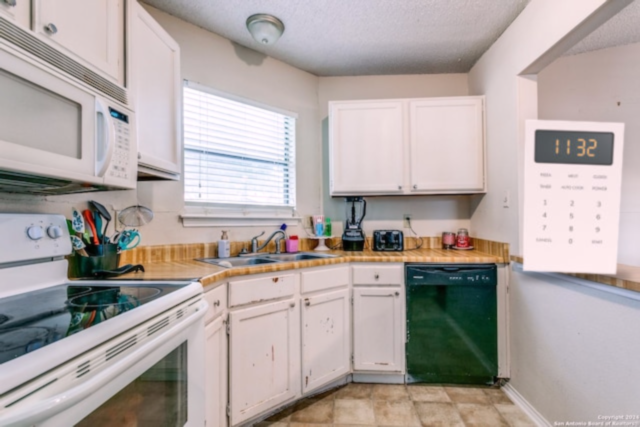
11:32
